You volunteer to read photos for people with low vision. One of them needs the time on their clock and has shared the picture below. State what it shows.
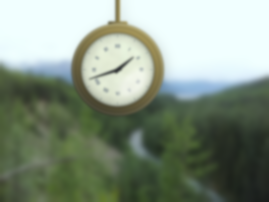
1:42
